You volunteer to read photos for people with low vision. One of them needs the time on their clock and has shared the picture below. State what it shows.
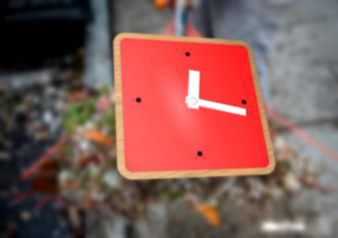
12:17
